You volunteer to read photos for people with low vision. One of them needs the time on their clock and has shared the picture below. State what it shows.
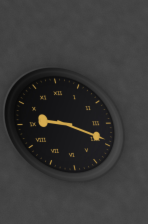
9:19
